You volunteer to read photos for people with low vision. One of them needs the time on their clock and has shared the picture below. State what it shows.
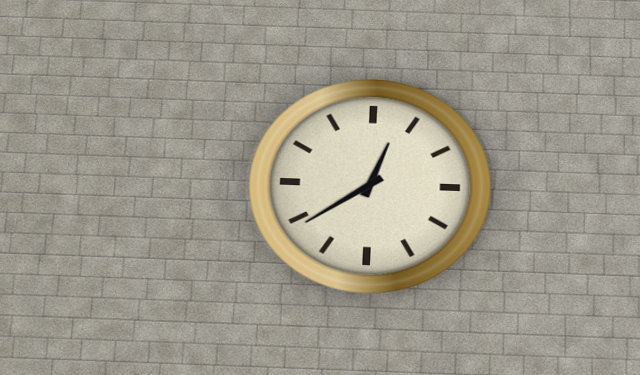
12:39
